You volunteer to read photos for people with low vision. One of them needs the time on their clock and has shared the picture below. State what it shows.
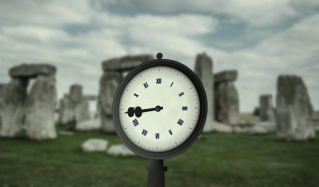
8:44
